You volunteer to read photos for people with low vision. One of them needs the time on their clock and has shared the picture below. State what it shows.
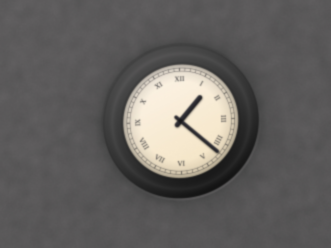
1:22
